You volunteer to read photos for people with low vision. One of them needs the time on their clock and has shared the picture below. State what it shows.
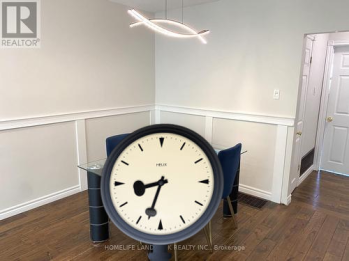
8:33
